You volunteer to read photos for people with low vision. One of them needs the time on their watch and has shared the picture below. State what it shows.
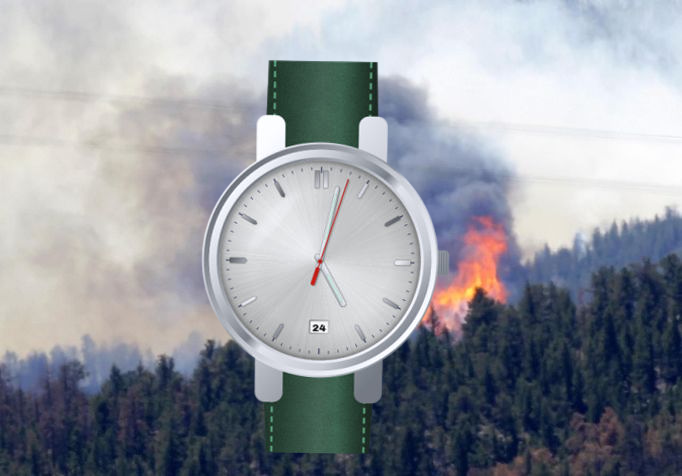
5:02:03
